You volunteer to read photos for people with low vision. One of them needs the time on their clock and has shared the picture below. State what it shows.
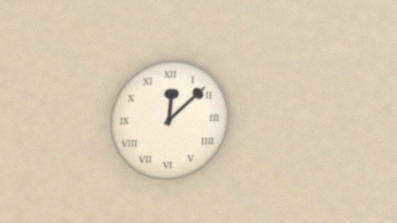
12:08
